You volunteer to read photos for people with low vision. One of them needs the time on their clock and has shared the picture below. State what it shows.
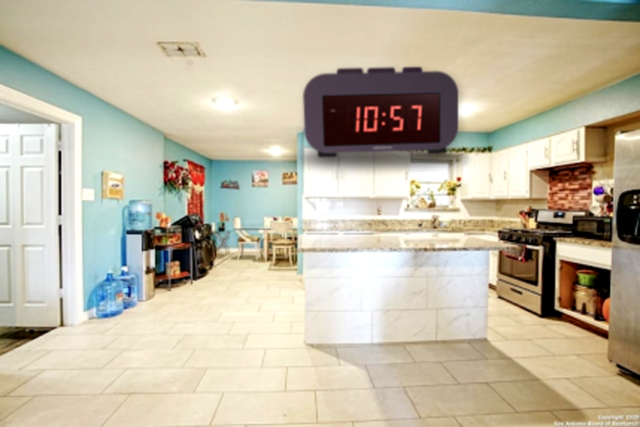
10:57
